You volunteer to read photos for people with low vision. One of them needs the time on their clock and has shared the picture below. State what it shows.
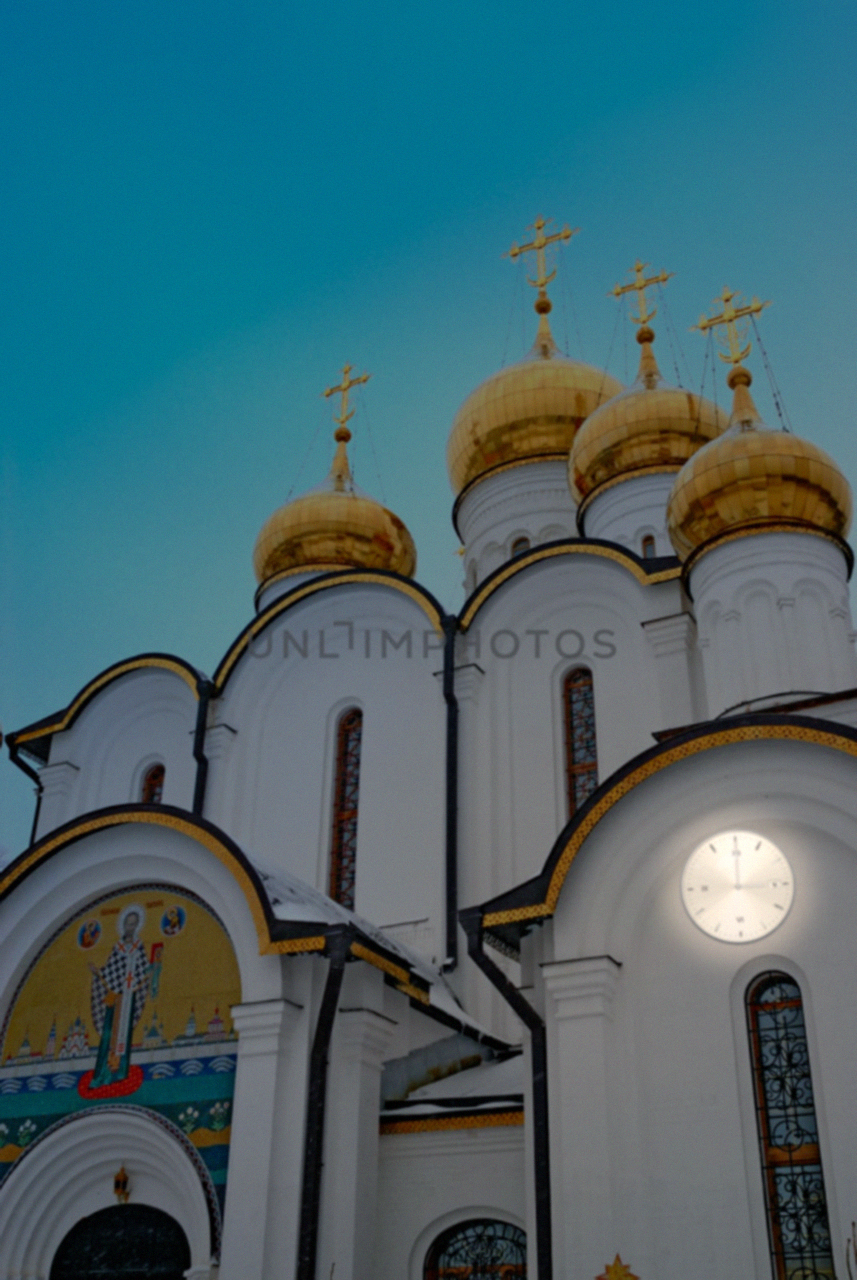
3:00
